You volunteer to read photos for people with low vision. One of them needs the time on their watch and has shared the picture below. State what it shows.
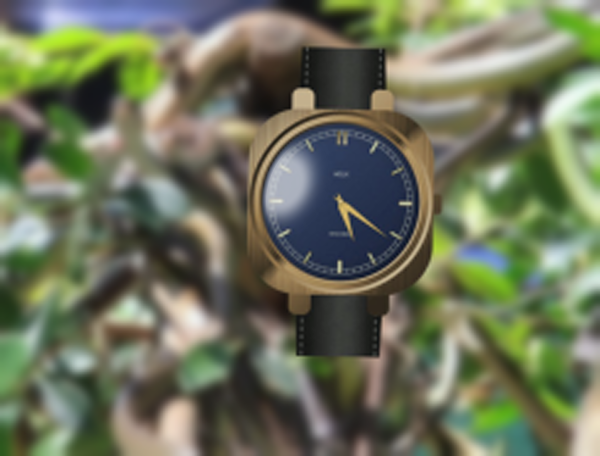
5:21
